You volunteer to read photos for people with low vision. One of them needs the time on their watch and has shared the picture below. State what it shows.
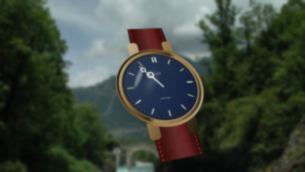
10:54
